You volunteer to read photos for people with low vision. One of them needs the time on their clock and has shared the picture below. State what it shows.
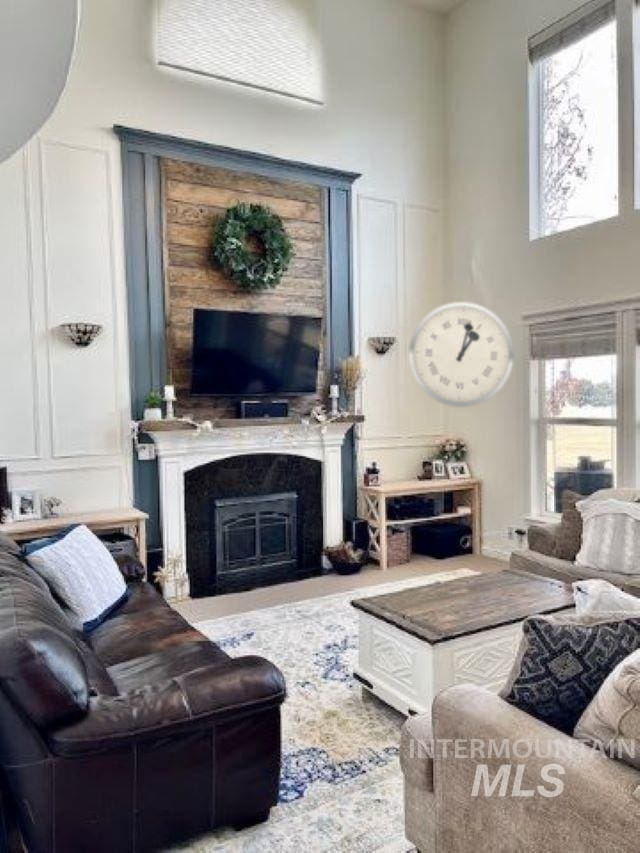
1:02
